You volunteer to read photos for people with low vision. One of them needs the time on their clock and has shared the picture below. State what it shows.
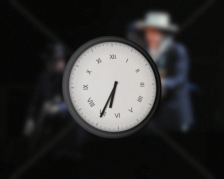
6:35
